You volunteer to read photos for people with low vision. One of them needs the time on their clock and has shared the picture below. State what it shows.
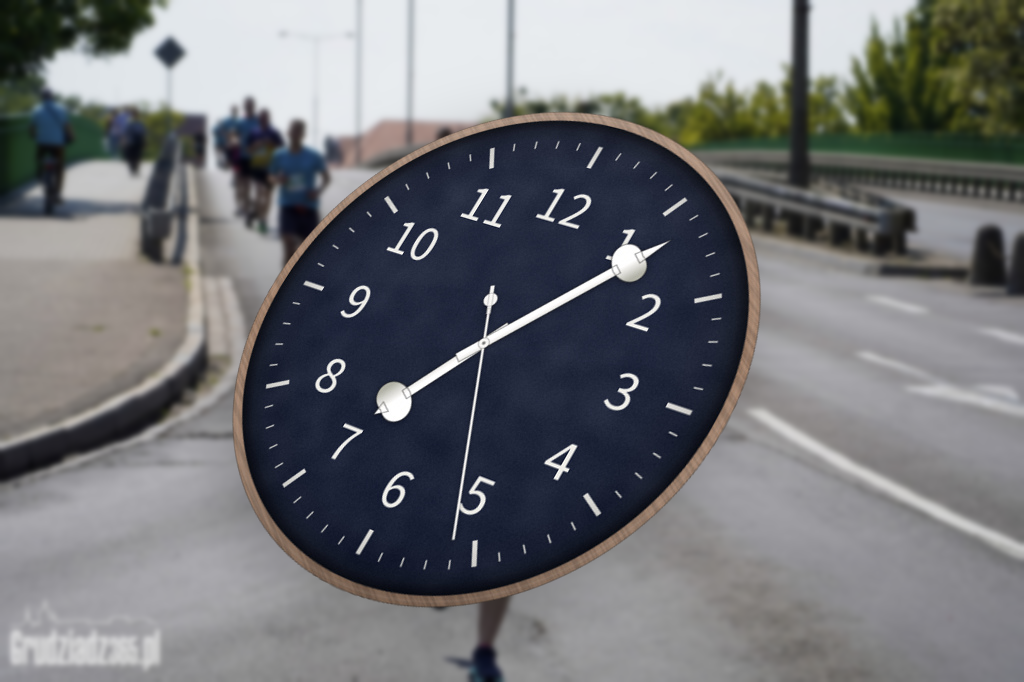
7:06:26
